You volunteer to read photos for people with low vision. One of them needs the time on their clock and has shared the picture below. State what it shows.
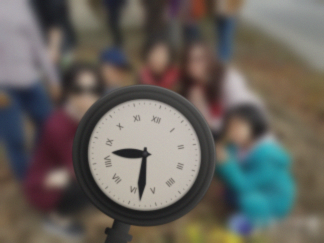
8:28
